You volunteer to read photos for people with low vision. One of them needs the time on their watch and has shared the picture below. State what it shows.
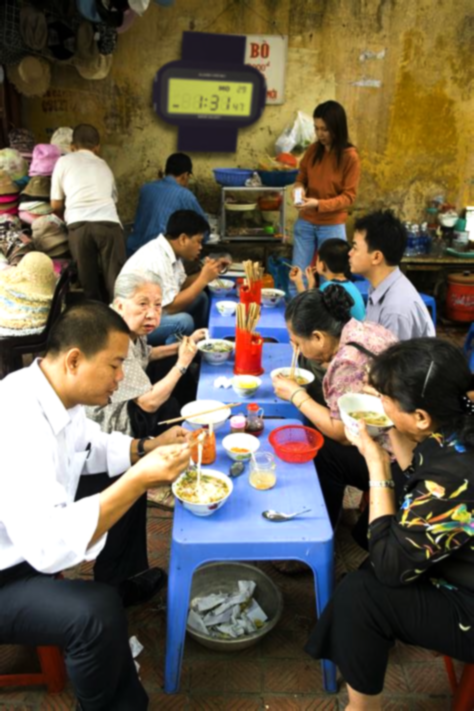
1:31
